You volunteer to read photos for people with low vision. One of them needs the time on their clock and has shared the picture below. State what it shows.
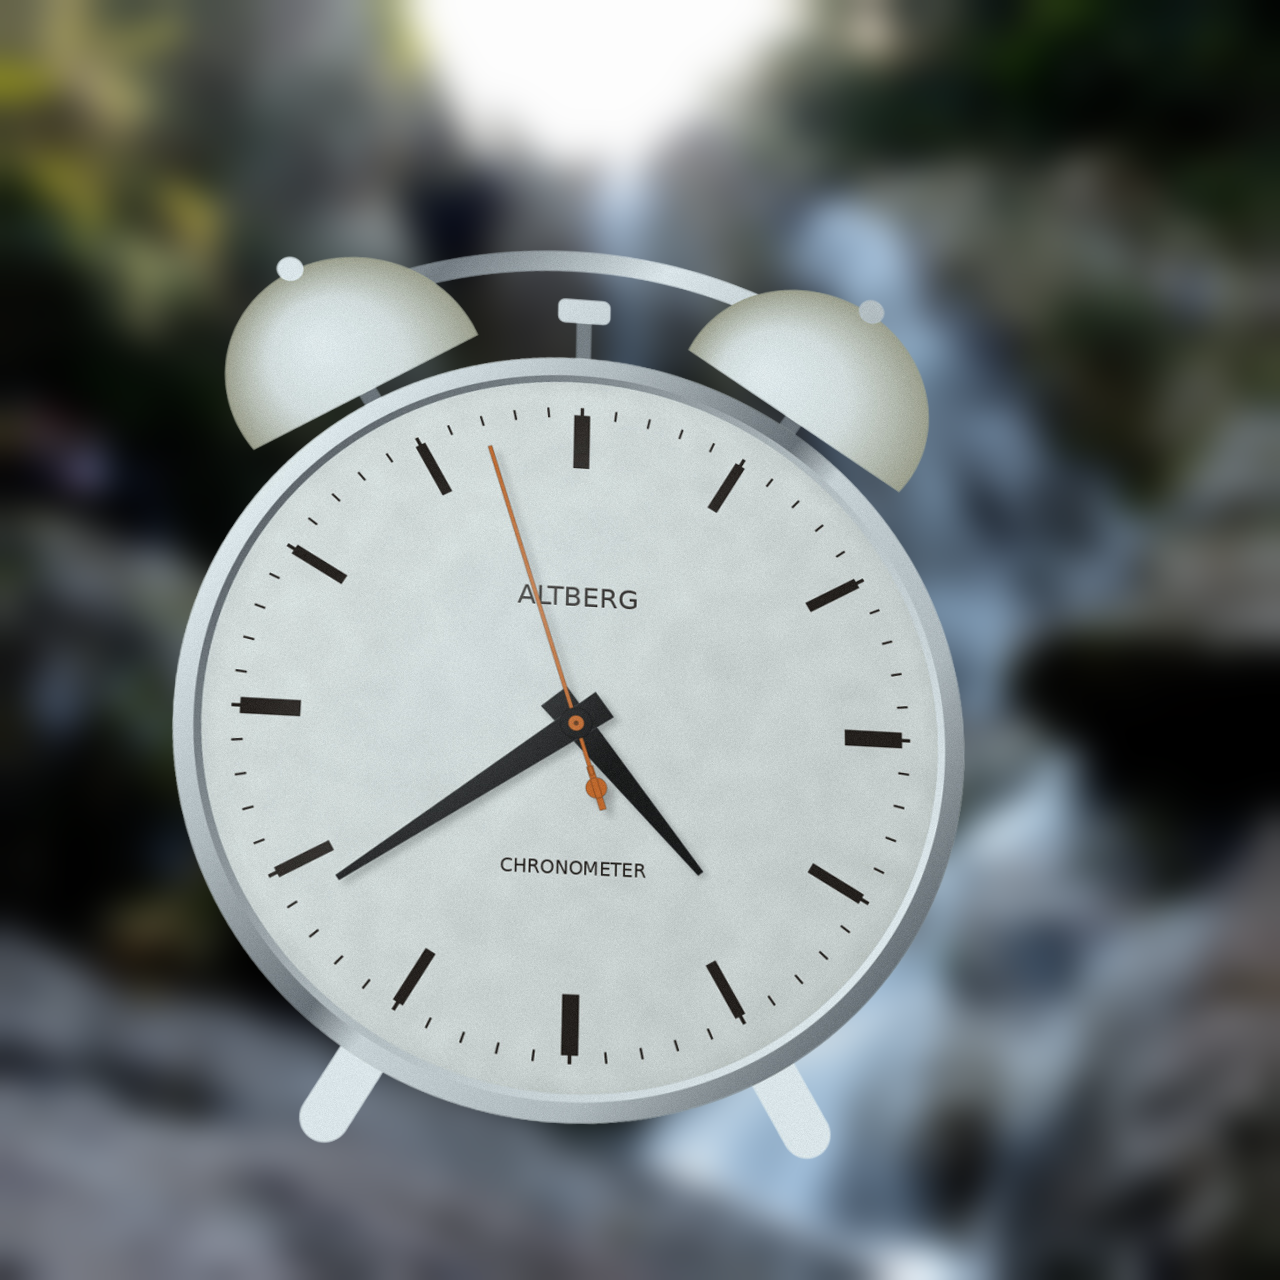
4:38:57
